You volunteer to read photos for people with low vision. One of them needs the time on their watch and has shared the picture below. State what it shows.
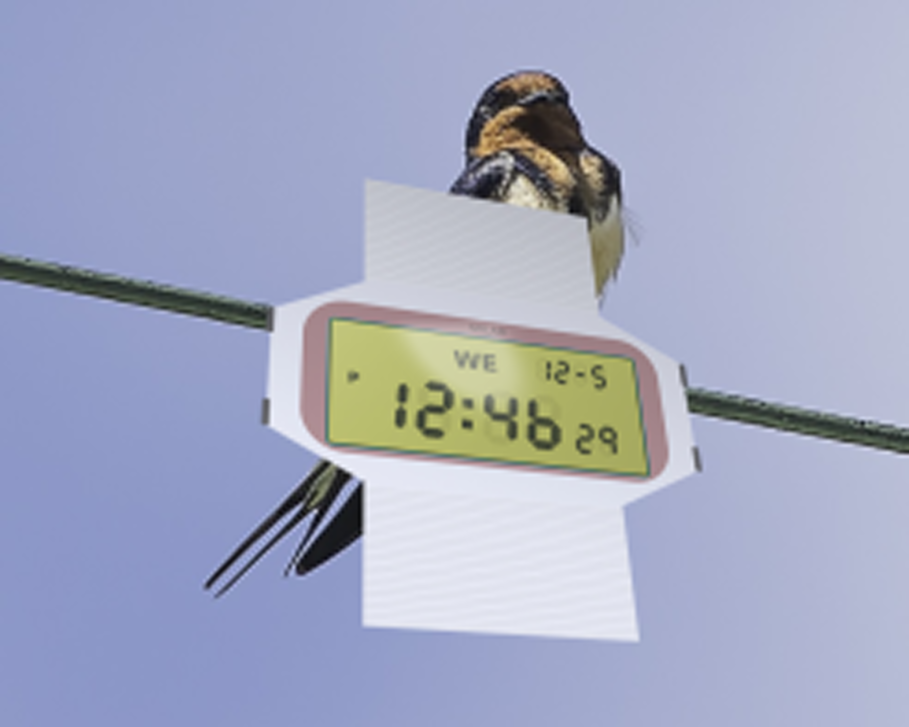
12:46:29
